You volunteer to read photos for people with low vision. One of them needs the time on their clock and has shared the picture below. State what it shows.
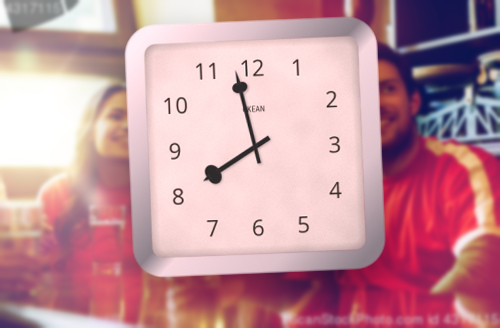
7:58
